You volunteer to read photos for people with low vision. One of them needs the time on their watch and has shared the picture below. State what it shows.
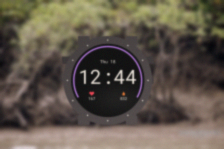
12:44
